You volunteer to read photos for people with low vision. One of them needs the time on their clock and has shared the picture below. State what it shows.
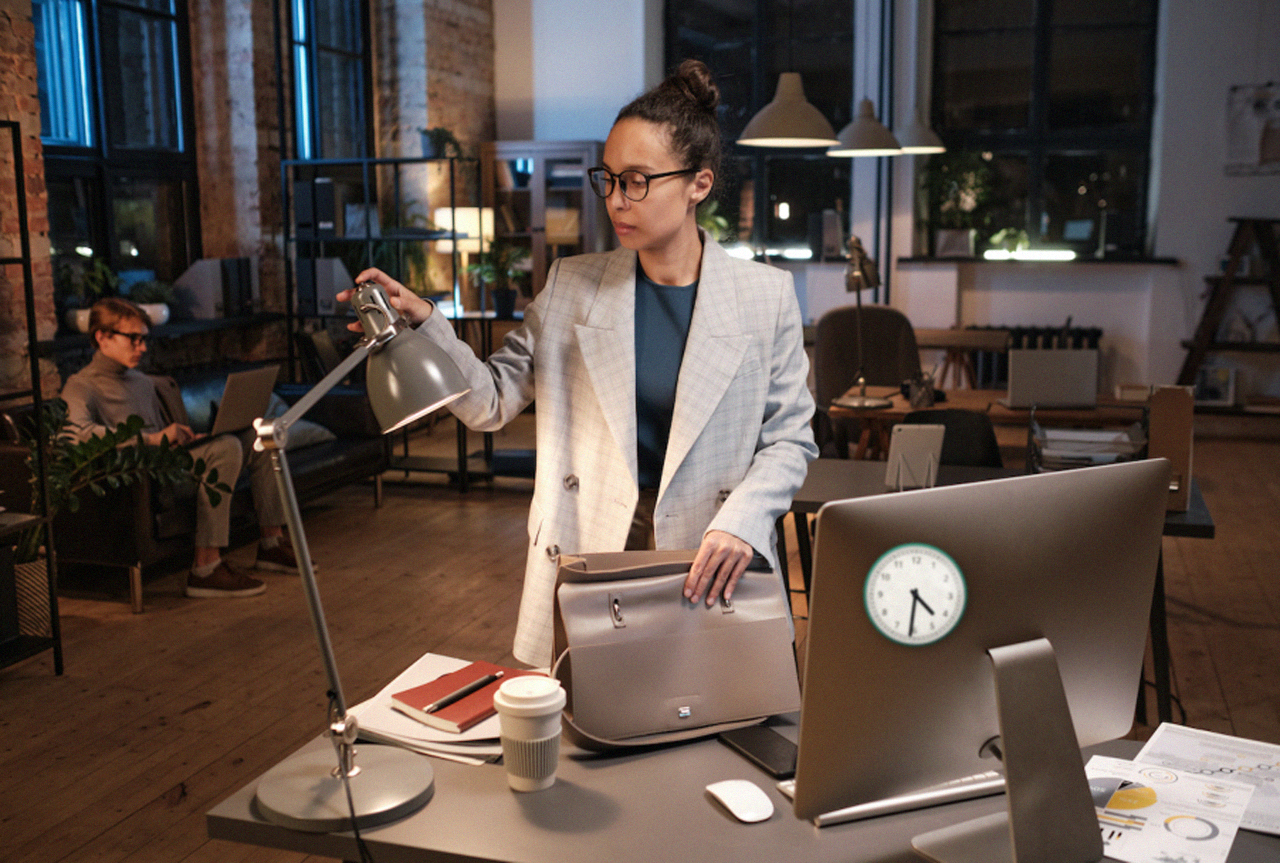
4:31
